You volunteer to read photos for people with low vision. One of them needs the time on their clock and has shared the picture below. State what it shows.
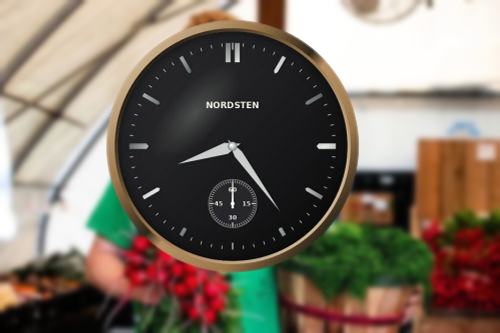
8:24
